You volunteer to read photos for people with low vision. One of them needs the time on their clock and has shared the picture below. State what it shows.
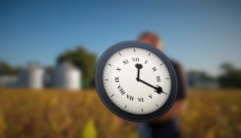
12:20
